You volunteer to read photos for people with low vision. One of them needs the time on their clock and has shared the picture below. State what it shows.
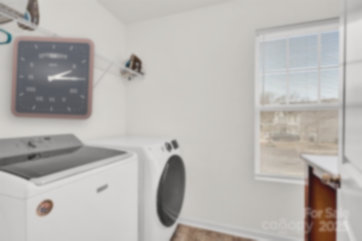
2:15
